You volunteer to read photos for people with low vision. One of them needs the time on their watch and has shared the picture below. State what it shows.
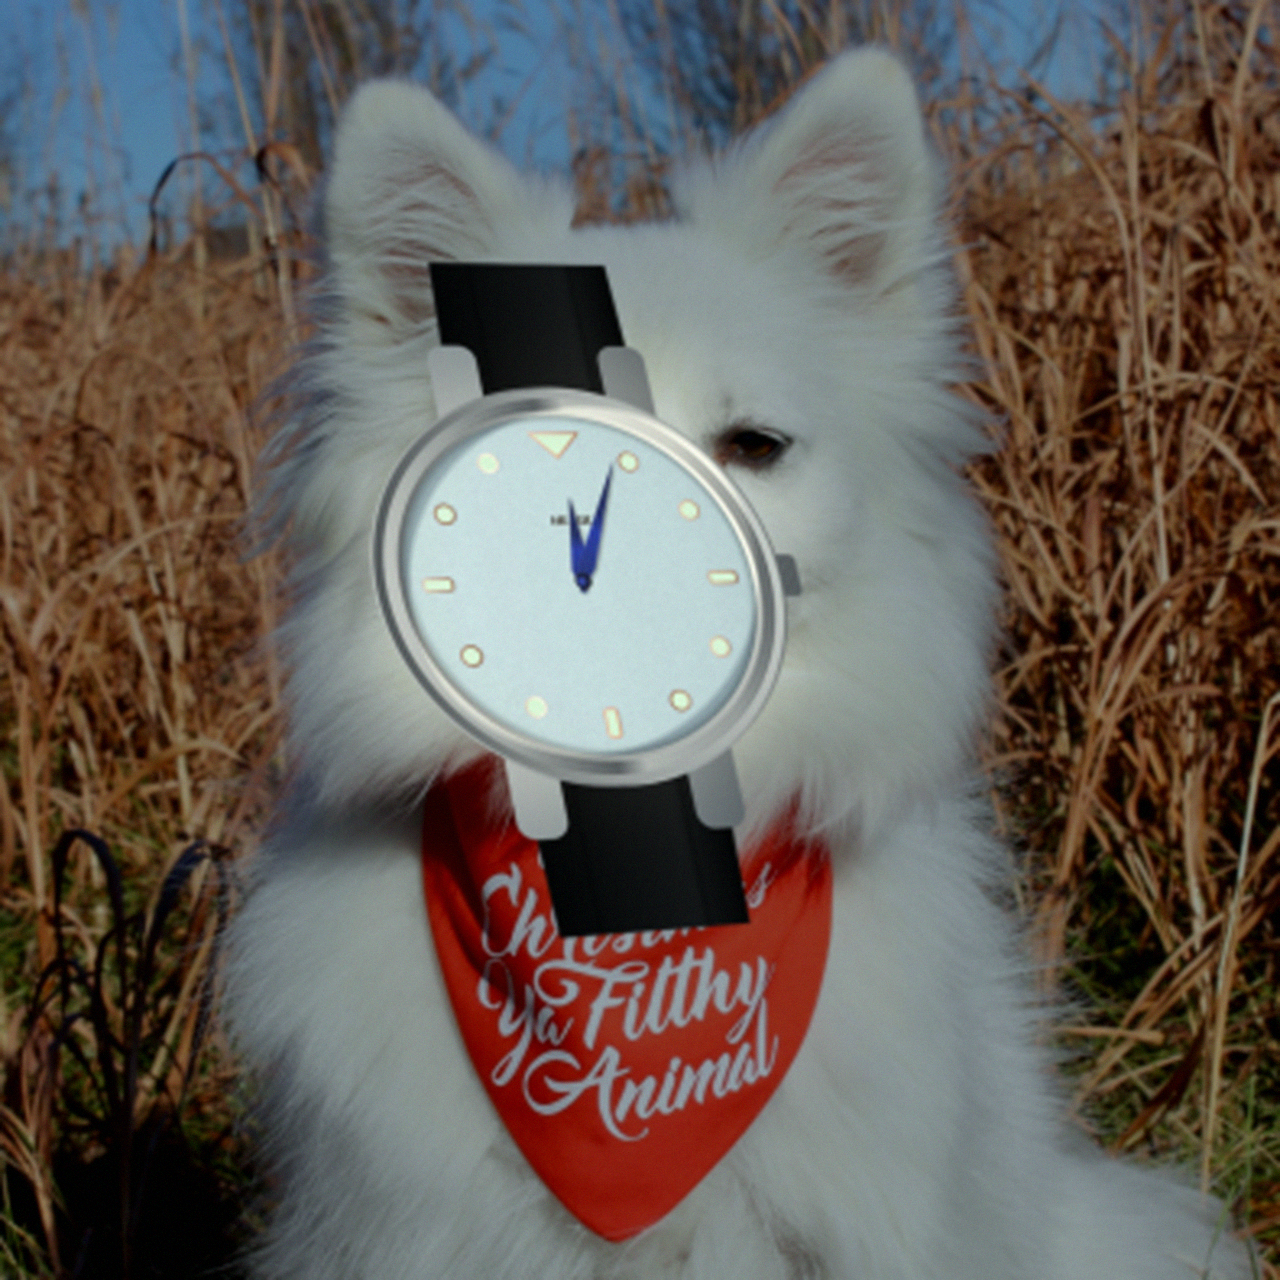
12:04
